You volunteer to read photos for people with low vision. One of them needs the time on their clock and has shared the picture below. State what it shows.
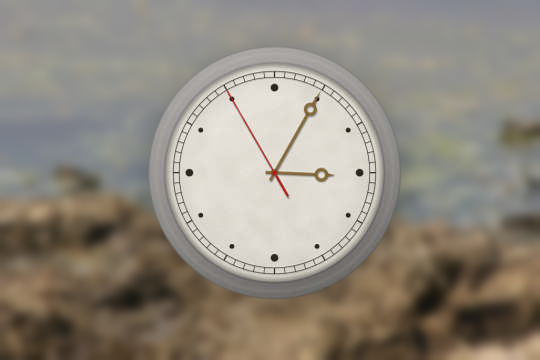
3:04:55
